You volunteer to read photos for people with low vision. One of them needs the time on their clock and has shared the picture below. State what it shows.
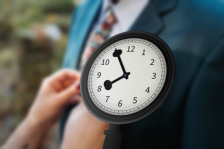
7:55
